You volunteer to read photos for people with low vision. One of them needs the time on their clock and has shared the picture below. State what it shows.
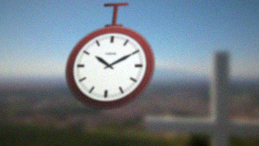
10:10
